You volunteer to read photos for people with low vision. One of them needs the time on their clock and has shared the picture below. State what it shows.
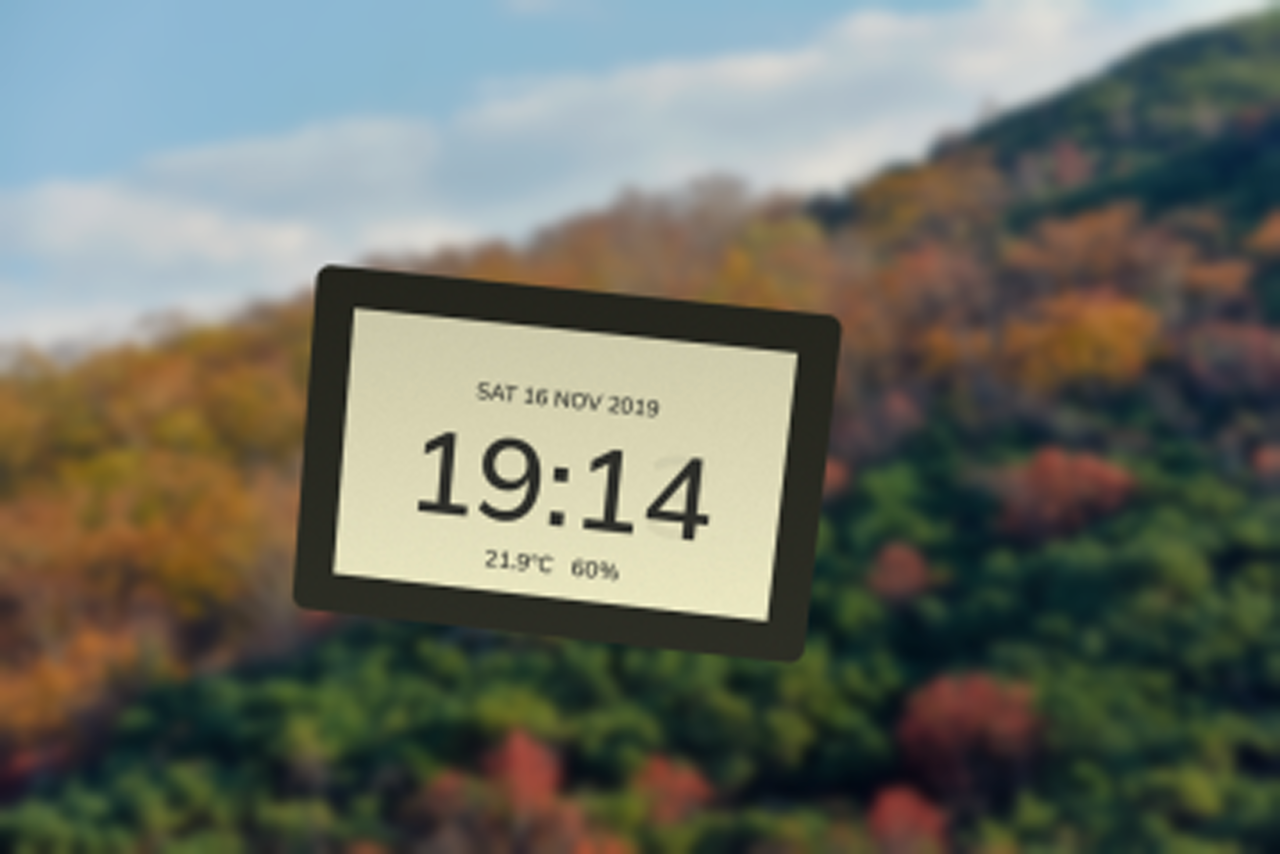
19:14
